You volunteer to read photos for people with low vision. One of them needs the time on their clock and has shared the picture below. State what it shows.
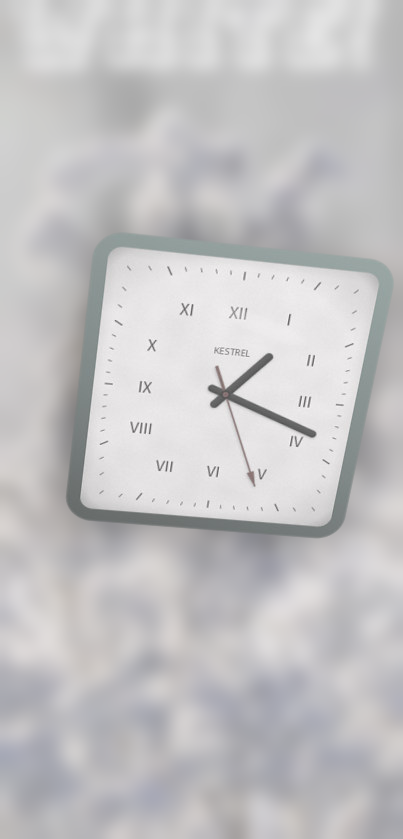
1:18:26
